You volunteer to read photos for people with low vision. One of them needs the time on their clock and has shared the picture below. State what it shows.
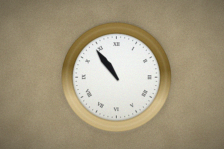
10:54
